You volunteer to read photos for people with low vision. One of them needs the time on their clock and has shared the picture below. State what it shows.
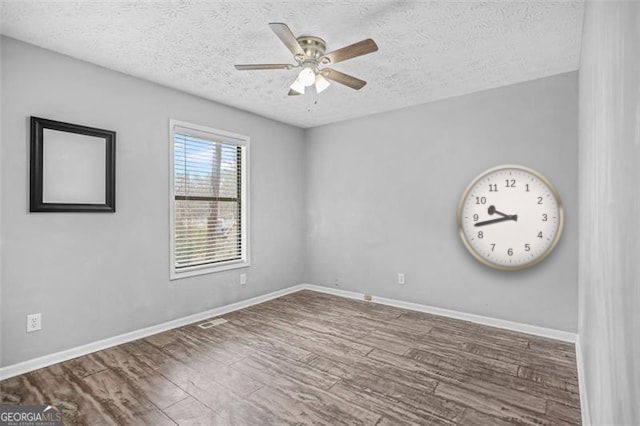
9:43
